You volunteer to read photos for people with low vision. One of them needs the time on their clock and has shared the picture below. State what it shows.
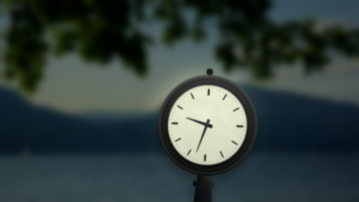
9:33
